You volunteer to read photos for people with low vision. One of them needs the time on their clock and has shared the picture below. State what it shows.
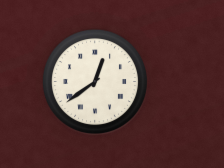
12:39
